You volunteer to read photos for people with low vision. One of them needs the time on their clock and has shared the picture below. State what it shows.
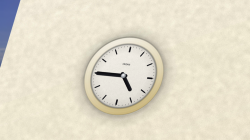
4:45
